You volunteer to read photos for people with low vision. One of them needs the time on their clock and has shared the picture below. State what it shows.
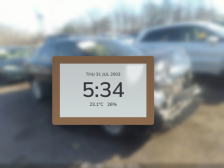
5:34
